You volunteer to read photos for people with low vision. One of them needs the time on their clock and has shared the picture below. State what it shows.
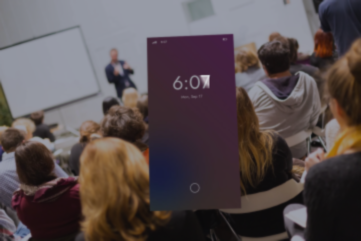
6:07
